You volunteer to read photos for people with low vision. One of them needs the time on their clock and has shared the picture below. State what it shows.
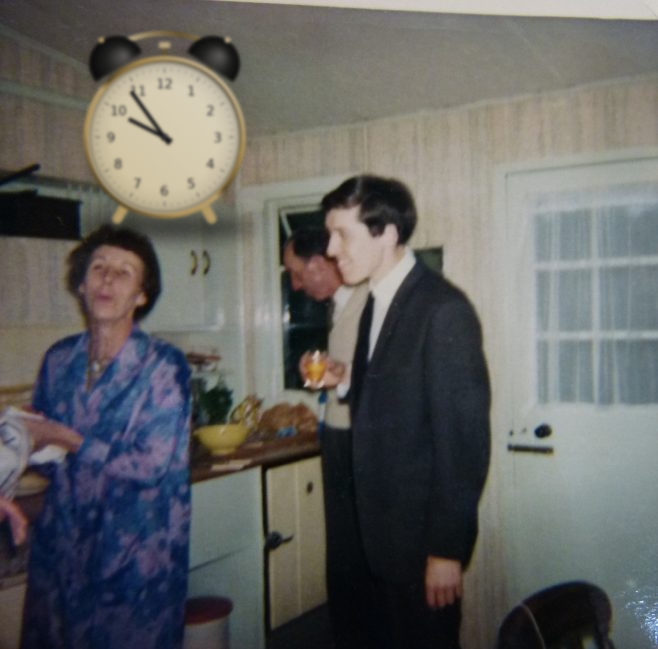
9:54
